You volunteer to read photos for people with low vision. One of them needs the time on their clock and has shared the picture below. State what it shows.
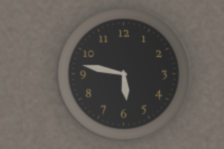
5:47
